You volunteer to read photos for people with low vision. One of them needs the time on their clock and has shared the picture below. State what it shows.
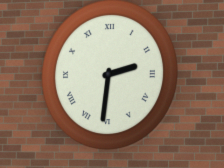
2:31
